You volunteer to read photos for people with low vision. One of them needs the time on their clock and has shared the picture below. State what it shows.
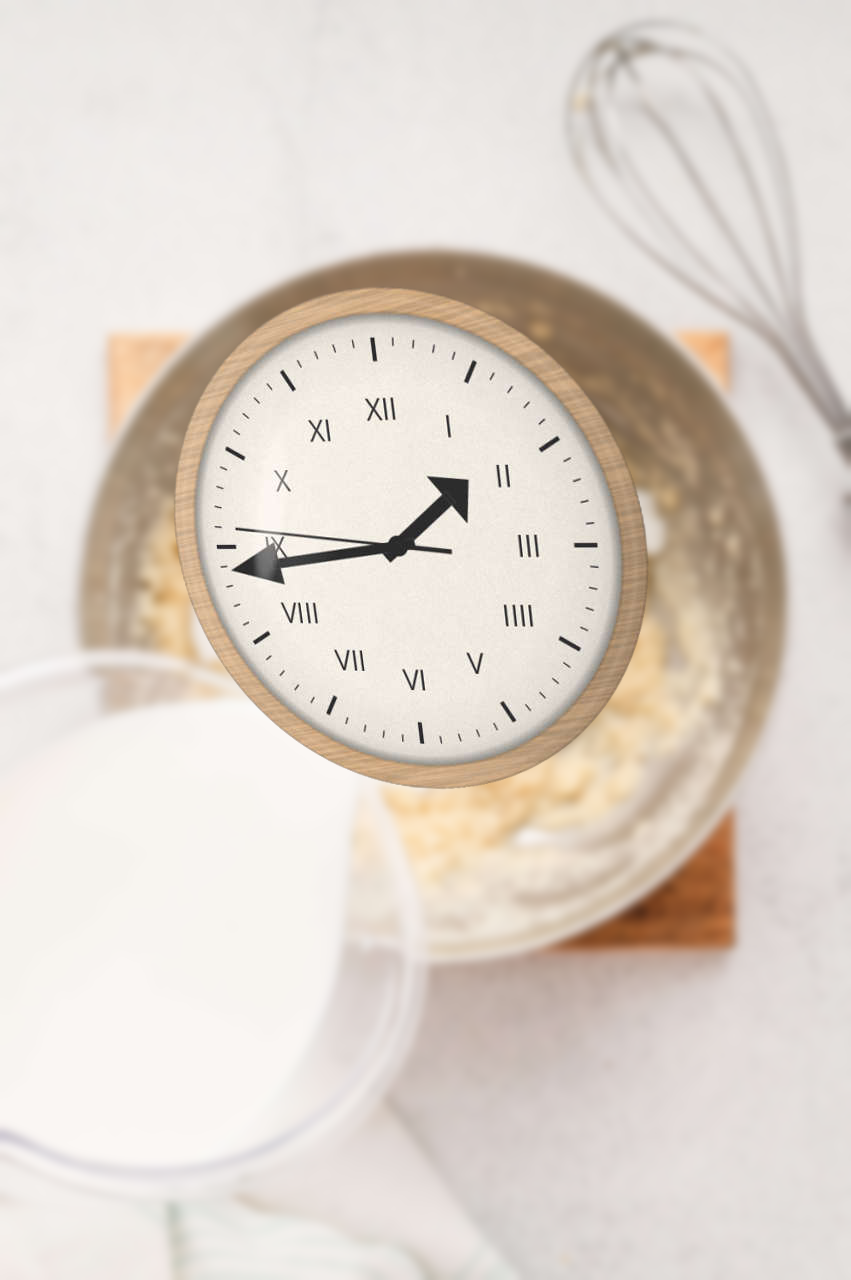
1:43:46
